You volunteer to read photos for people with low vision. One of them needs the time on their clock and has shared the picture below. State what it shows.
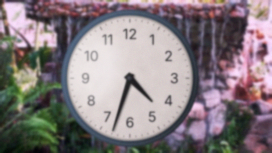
4:33
